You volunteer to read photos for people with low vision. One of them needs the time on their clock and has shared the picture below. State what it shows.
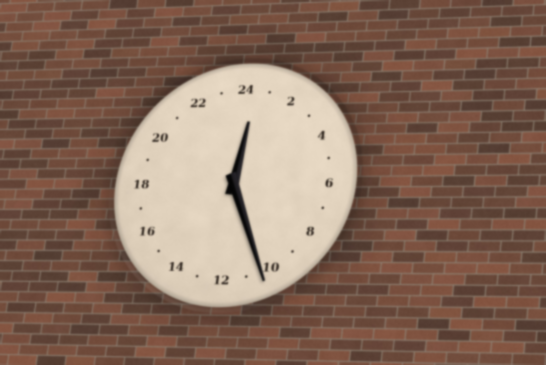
0:26
